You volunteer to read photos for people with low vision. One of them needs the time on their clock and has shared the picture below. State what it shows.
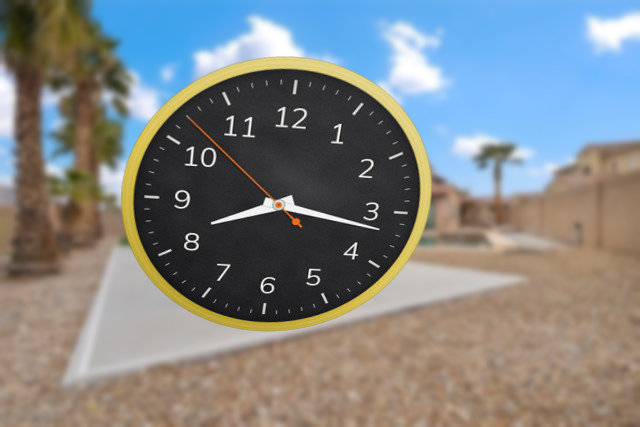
8:16:52
